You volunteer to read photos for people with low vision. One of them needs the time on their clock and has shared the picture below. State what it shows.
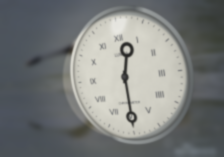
12:30
